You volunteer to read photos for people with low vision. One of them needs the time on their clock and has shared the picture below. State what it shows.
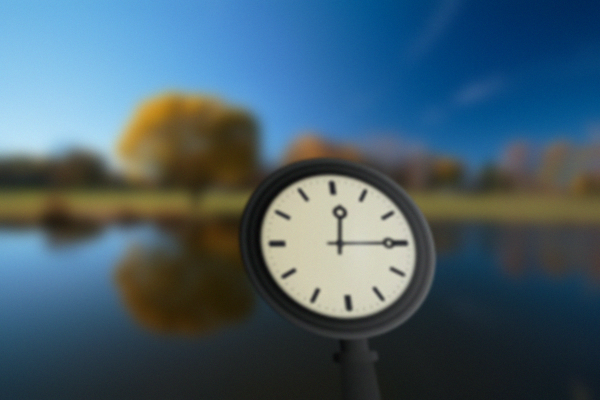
12:15
